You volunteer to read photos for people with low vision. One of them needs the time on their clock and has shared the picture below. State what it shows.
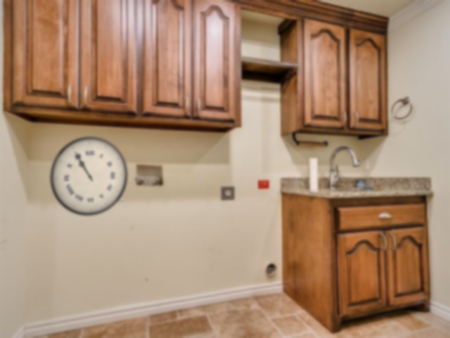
10:55
